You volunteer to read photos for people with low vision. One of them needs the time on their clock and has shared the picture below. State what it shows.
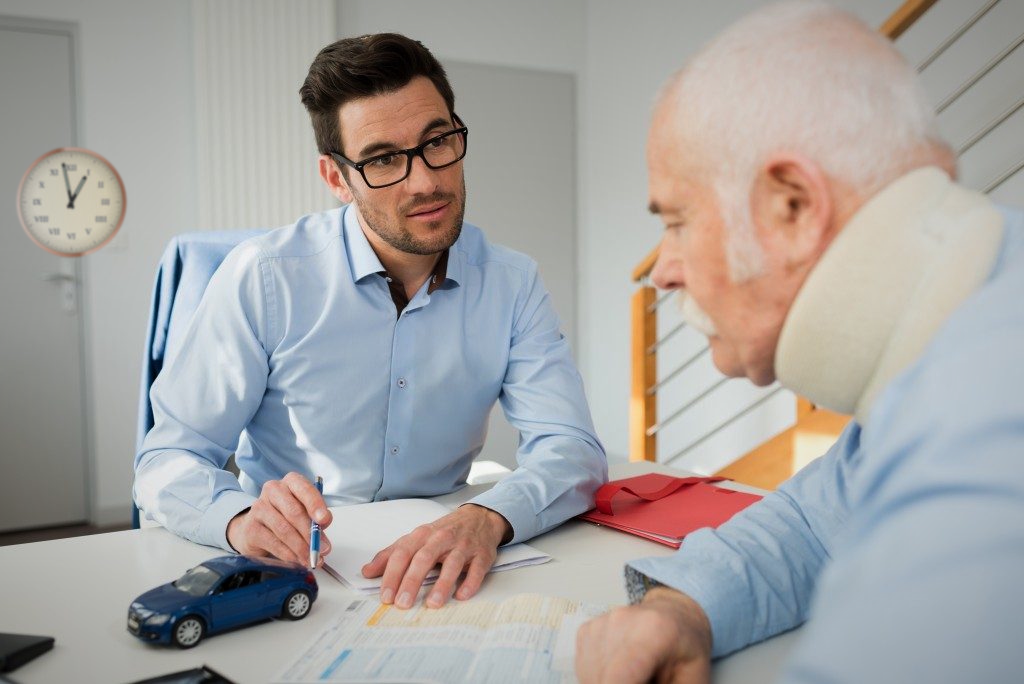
12:58
